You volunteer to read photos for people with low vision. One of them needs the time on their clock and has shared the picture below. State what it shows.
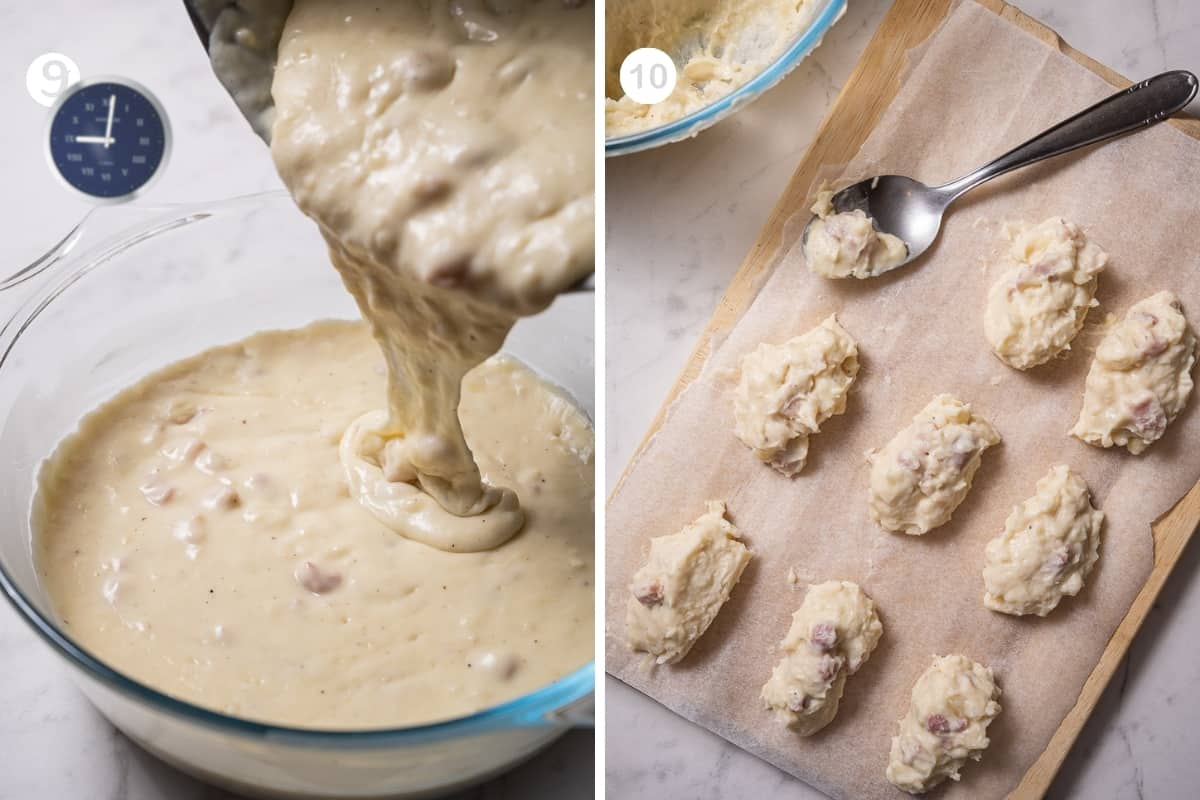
9:01
